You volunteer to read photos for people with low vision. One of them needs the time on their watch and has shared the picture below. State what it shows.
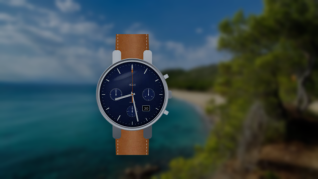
8:28
